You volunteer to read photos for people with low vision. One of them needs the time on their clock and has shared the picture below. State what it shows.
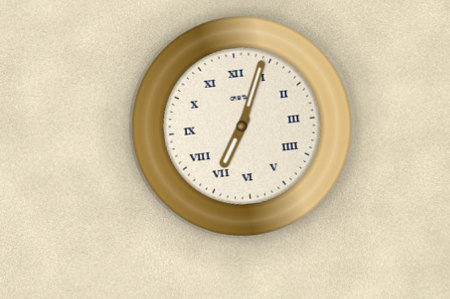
7:04
